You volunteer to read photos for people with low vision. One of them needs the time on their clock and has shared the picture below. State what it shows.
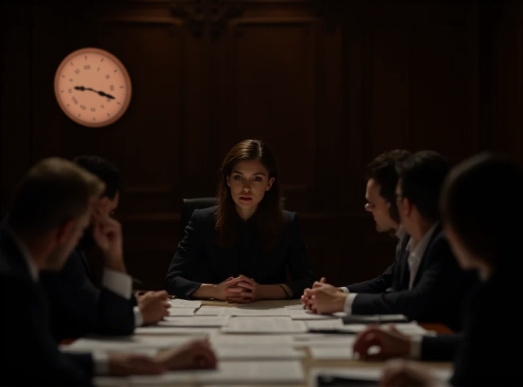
9:19
